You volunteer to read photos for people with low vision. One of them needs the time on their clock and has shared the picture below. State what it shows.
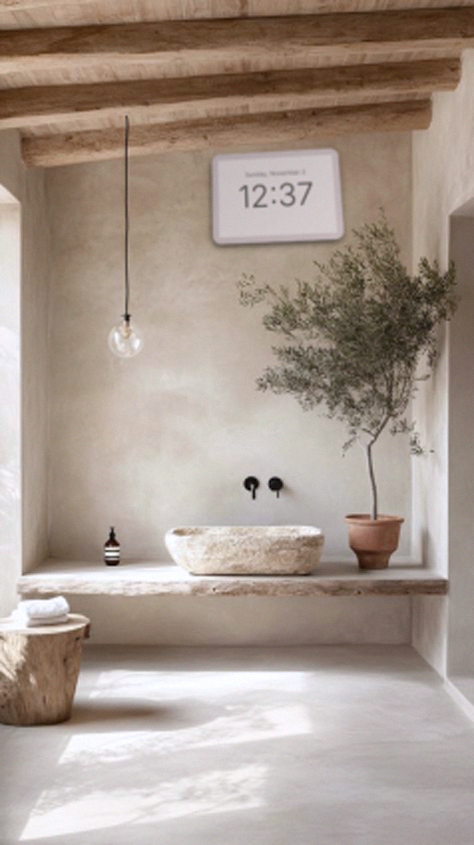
12:37
